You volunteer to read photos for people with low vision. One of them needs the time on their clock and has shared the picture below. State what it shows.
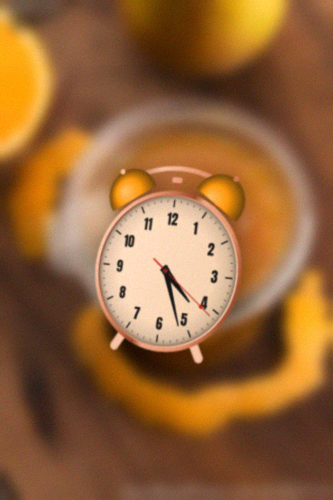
4:26:21
